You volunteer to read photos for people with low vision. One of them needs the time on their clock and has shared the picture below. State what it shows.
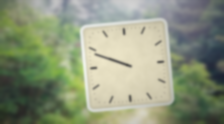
9:49
